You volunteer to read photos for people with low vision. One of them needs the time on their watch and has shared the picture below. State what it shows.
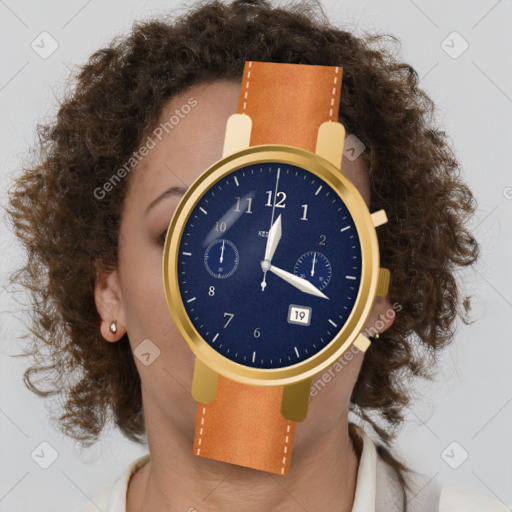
12:18
